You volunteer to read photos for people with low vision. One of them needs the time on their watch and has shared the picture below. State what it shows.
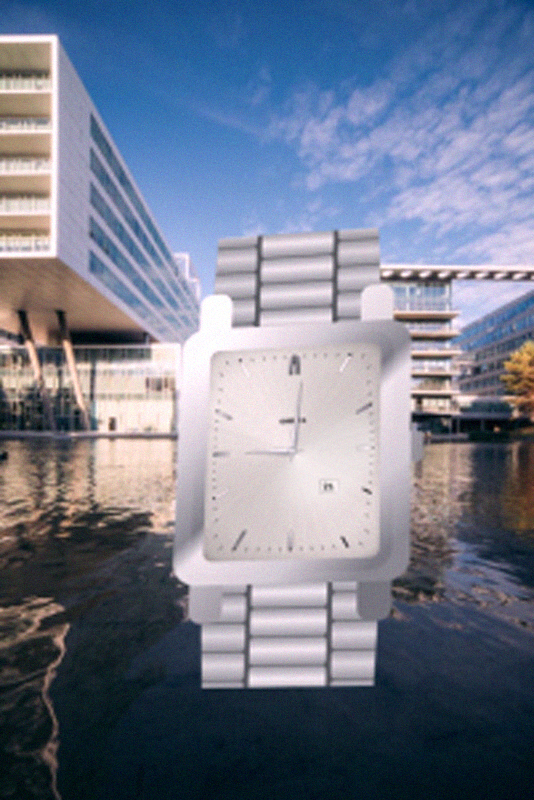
9:01
